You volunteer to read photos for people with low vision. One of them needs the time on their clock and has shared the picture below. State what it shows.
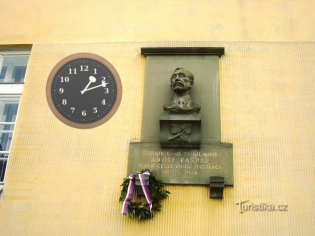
1:12
